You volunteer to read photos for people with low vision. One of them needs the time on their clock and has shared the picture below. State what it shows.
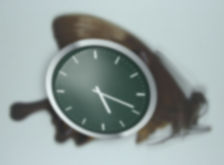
5:19
